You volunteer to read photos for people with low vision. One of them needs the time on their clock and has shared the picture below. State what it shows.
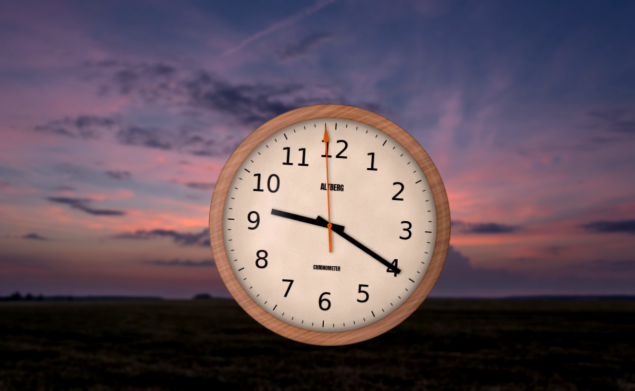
9:19:59
